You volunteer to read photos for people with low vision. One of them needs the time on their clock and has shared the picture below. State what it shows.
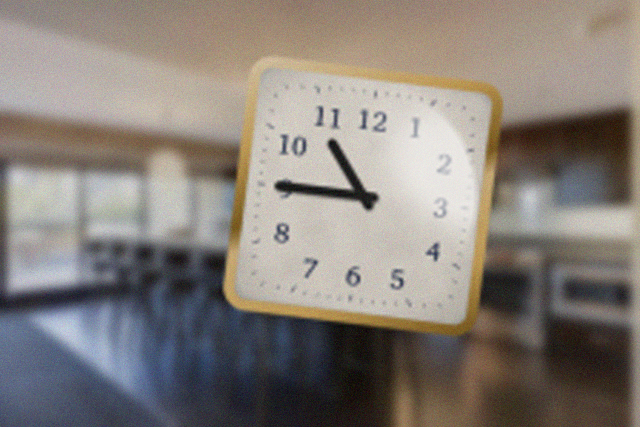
10:45
